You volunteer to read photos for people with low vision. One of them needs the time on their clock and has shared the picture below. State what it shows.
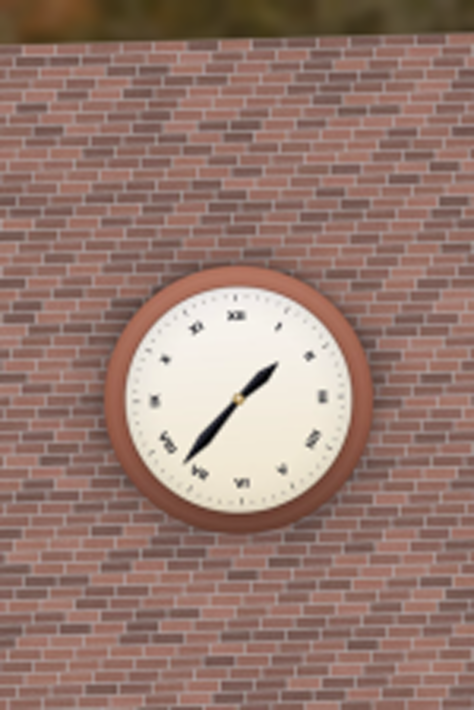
1:37
